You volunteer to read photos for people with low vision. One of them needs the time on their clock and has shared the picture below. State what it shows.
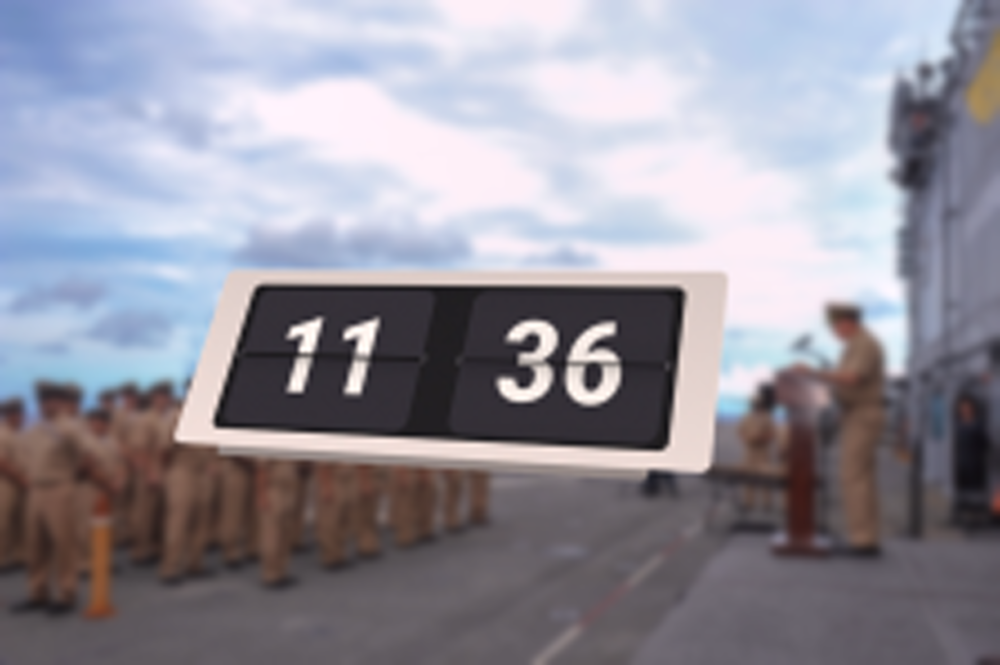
11:36
